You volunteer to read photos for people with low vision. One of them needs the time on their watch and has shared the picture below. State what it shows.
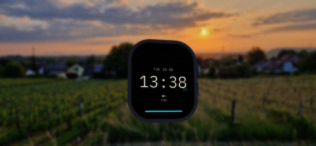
13:38
